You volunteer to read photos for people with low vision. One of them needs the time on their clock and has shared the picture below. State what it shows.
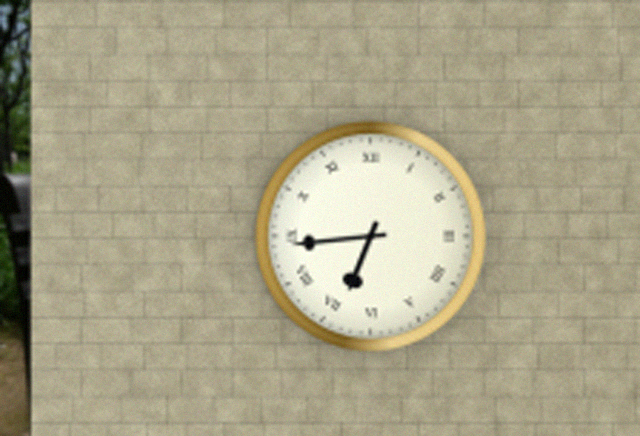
6:44
